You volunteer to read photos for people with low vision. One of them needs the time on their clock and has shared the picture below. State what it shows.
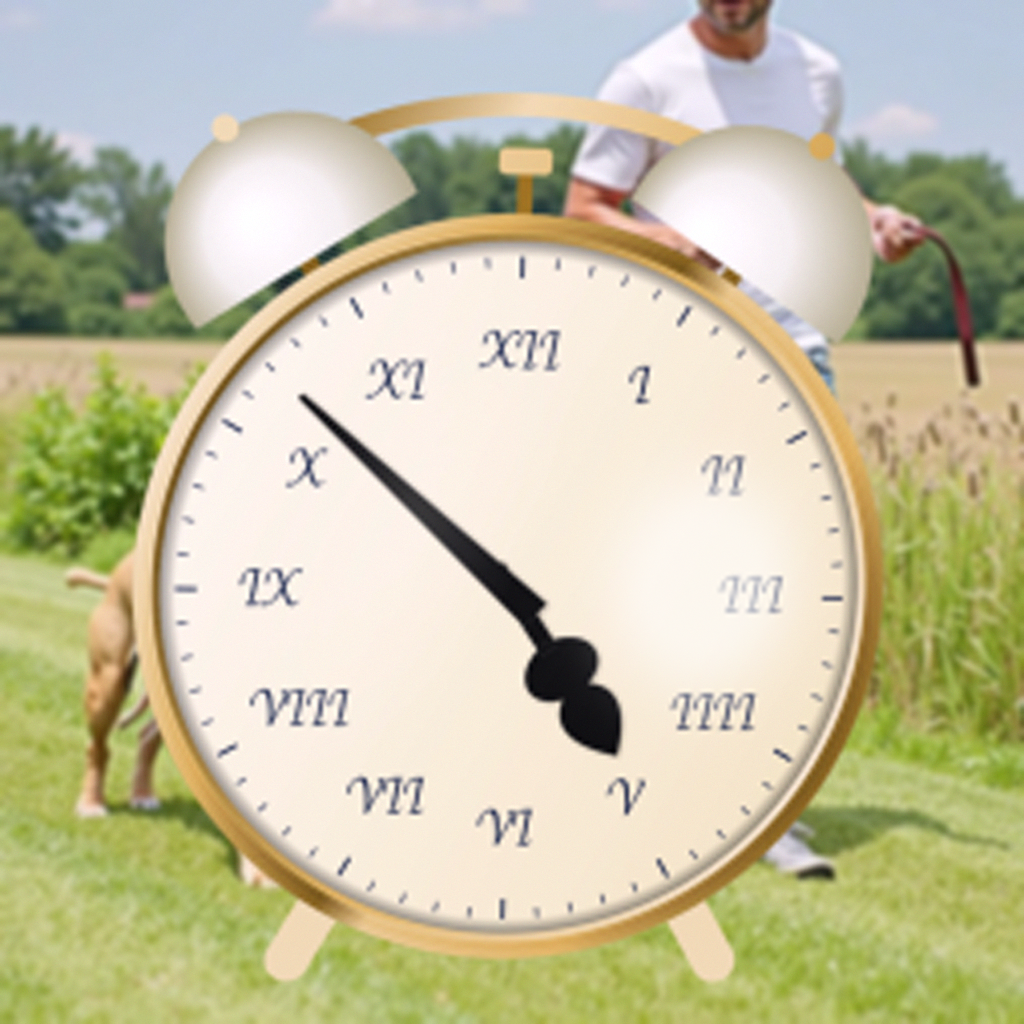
4:52
